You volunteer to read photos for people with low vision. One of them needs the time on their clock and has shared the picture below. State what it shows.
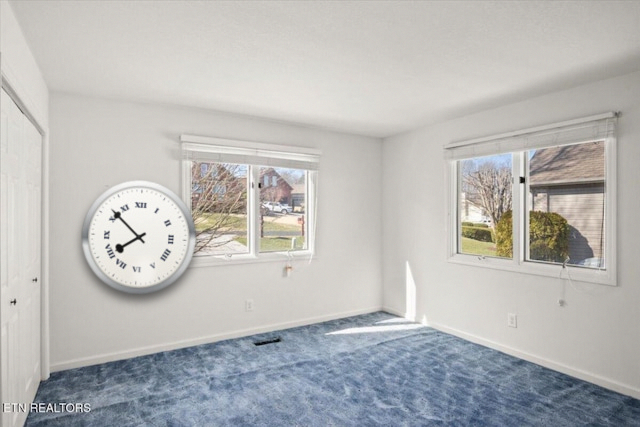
7:52
